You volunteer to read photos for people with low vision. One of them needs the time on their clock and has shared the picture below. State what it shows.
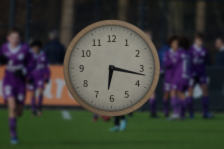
6:17
